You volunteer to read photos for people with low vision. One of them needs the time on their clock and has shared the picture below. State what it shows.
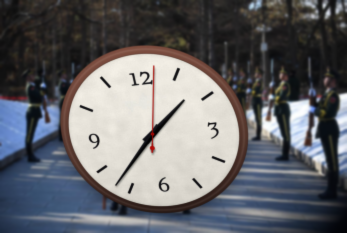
1:37:02
